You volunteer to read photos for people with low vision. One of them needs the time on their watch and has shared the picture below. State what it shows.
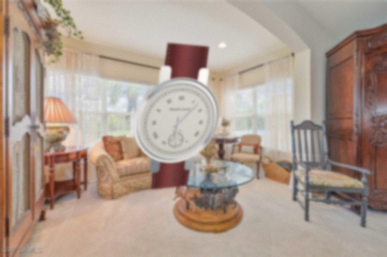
6:07
